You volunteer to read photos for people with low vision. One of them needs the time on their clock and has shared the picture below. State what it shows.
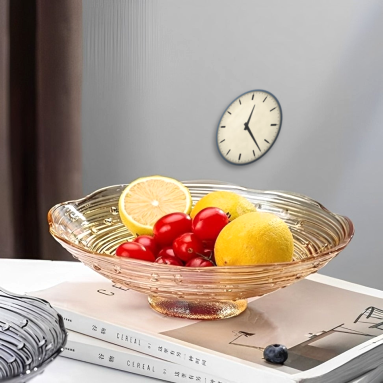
12:23
